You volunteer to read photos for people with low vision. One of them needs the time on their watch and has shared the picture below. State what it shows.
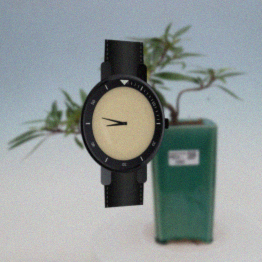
8:47
